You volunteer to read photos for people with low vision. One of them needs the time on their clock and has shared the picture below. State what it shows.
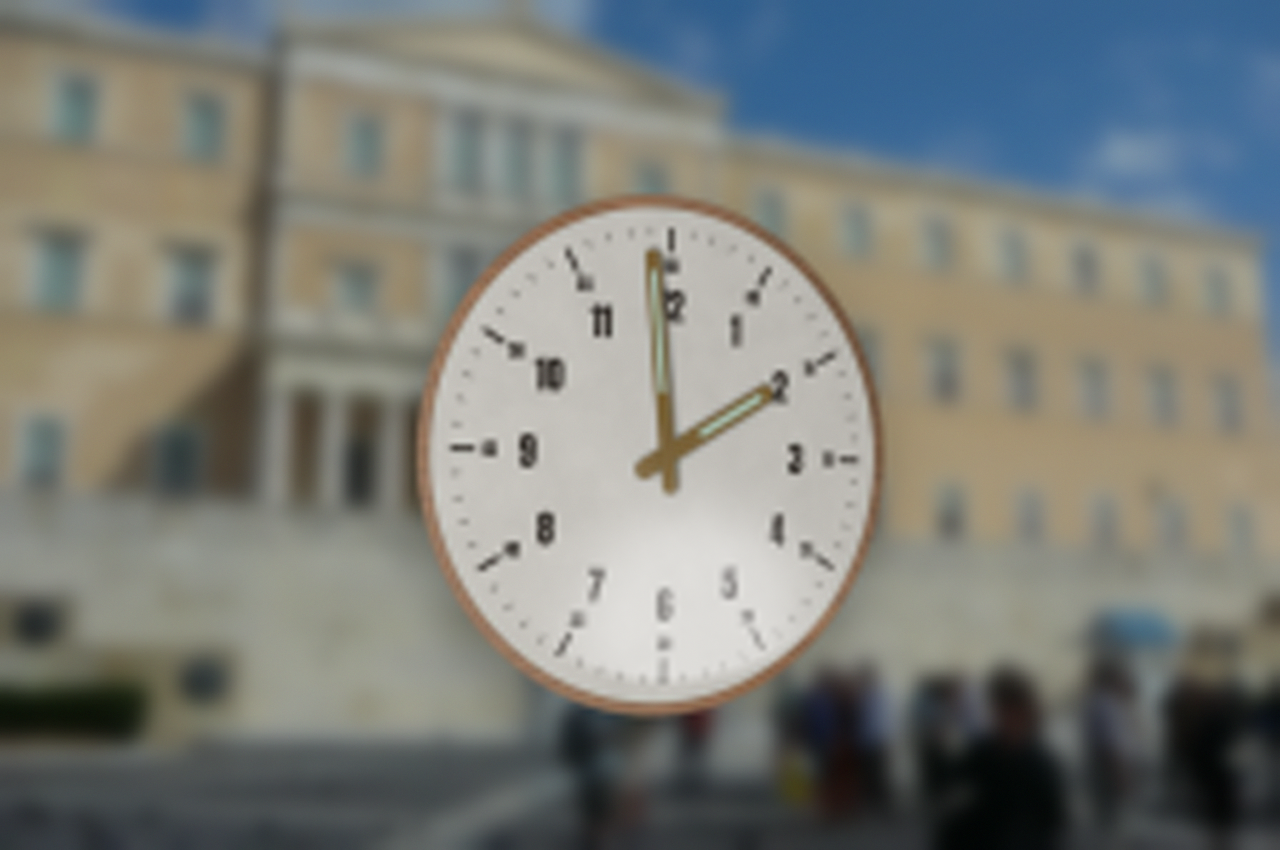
1:59
